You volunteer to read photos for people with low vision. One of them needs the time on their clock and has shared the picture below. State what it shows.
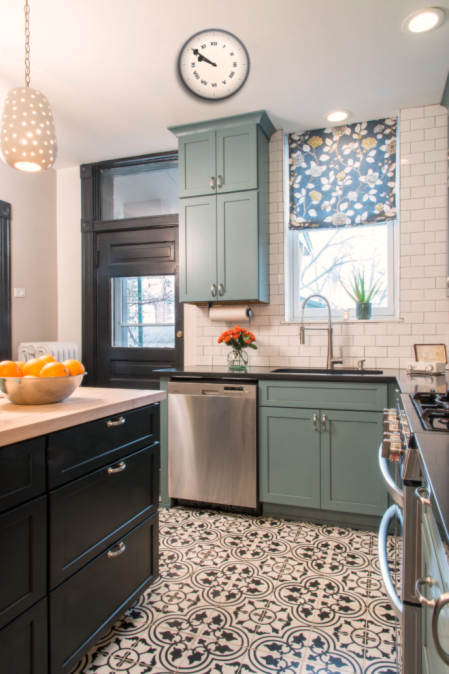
9:51
